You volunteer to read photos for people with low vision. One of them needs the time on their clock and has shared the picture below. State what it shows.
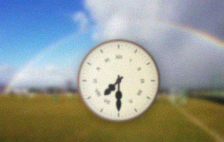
7:30
